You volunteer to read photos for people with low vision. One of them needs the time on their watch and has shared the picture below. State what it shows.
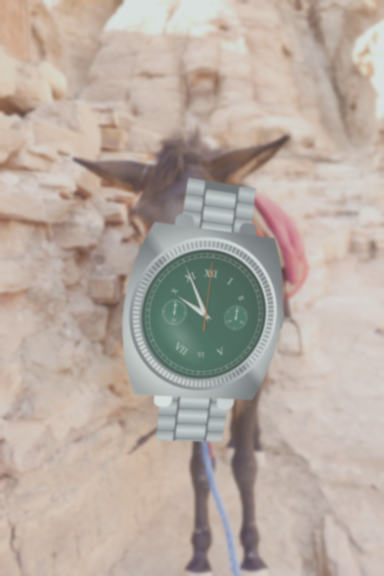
9:55
